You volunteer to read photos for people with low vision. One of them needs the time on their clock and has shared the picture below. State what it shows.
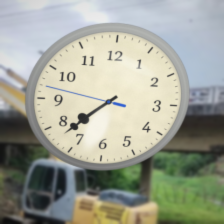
7:37:47
